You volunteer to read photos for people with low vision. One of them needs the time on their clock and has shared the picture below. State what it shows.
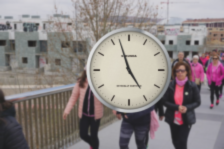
4:57
